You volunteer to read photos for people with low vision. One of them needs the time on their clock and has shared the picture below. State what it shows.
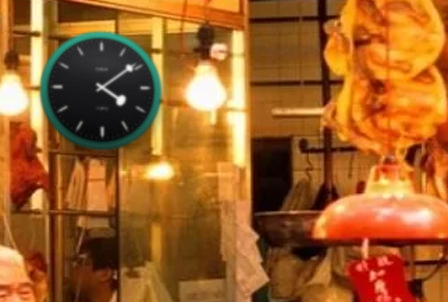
4:09
